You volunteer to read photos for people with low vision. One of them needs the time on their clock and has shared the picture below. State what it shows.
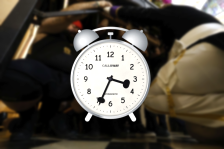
3:34
